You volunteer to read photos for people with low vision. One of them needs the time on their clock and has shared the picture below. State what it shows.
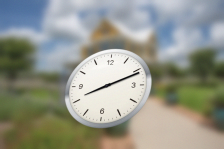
8:11
